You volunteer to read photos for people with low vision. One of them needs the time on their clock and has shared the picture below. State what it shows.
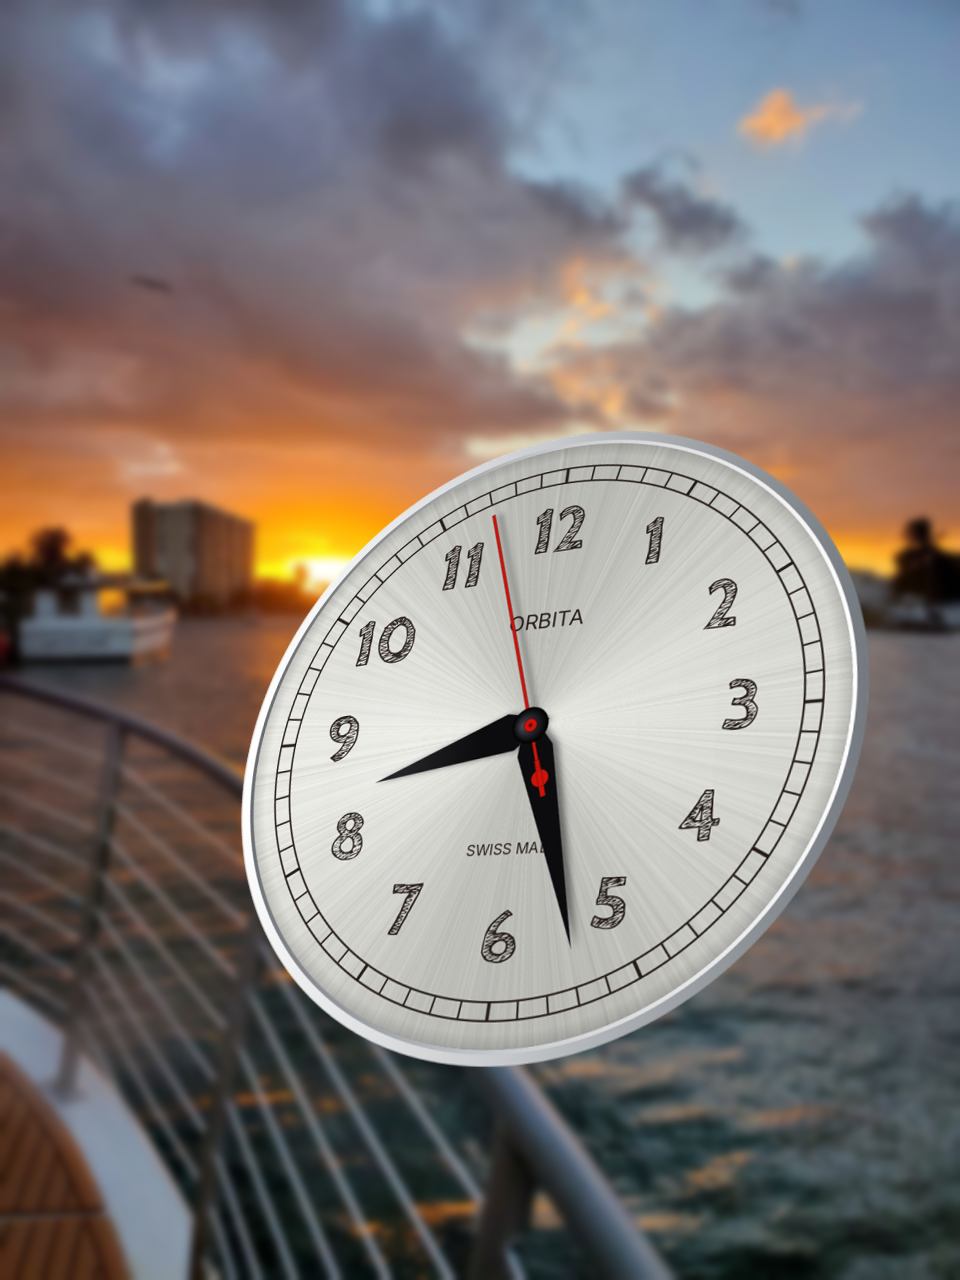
8:26:57
